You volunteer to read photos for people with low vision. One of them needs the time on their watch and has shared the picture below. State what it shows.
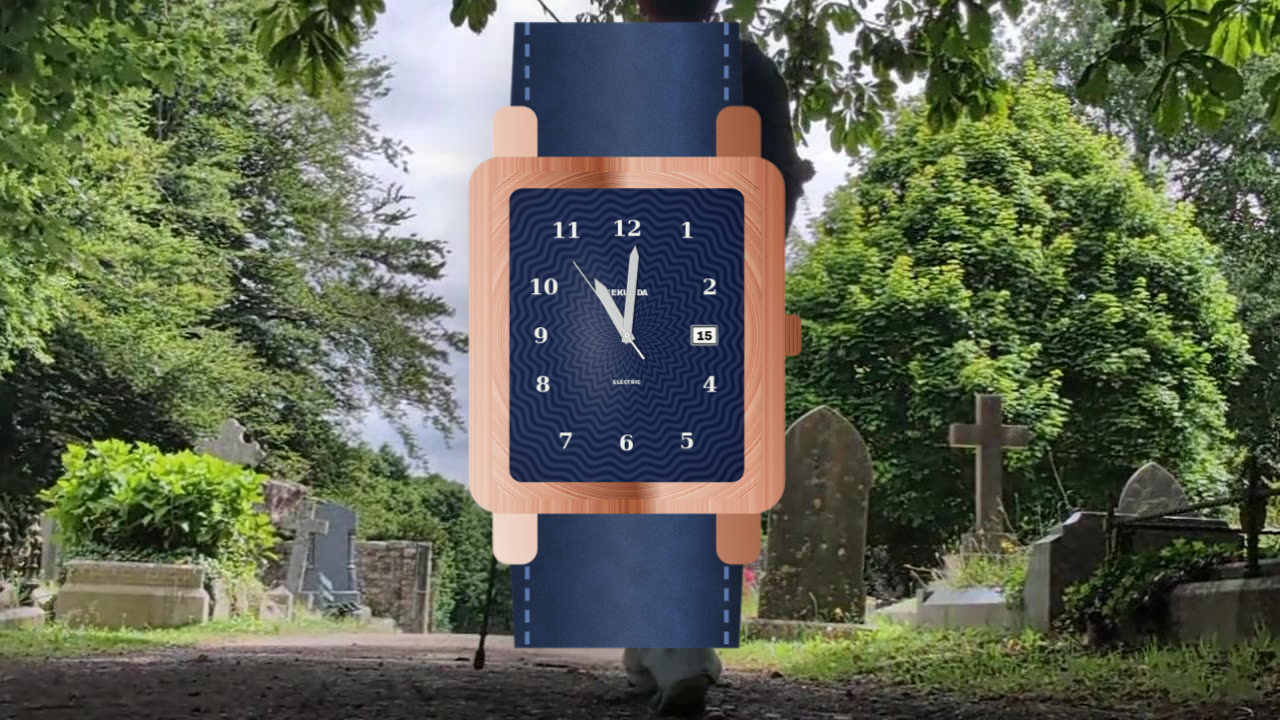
11:00:54
